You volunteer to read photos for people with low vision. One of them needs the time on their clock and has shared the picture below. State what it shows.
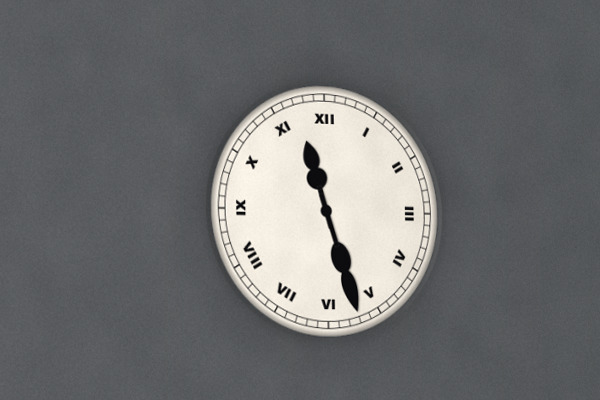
11:27
